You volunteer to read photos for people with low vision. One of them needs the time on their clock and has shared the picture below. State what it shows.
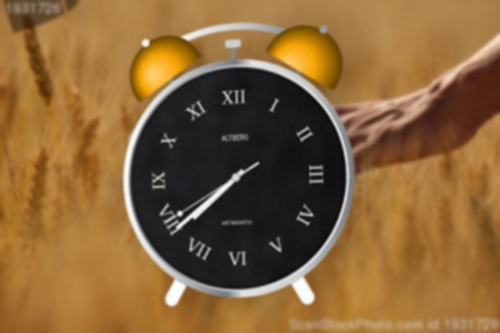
7:38:40
